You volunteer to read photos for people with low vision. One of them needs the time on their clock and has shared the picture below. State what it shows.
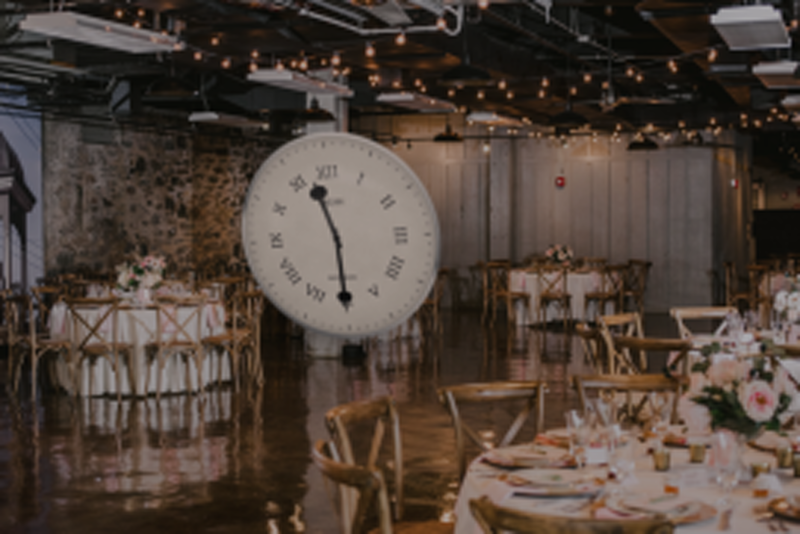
11:30
